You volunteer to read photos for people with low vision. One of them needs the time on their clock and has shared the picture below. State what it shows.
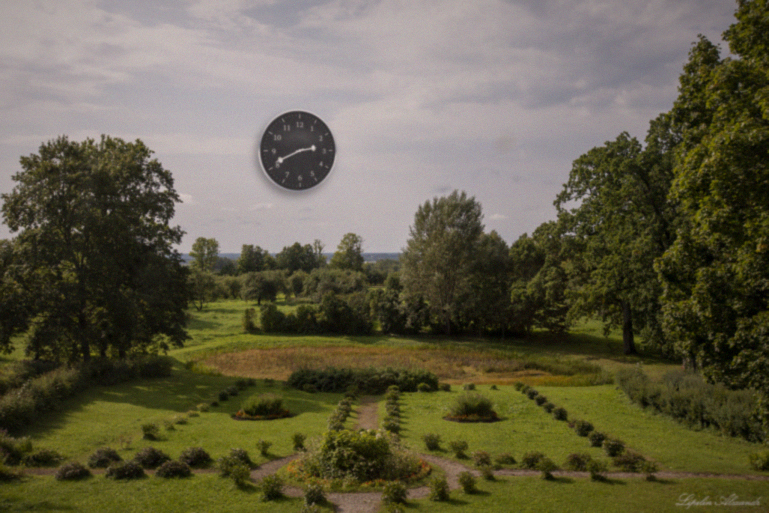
2:41
